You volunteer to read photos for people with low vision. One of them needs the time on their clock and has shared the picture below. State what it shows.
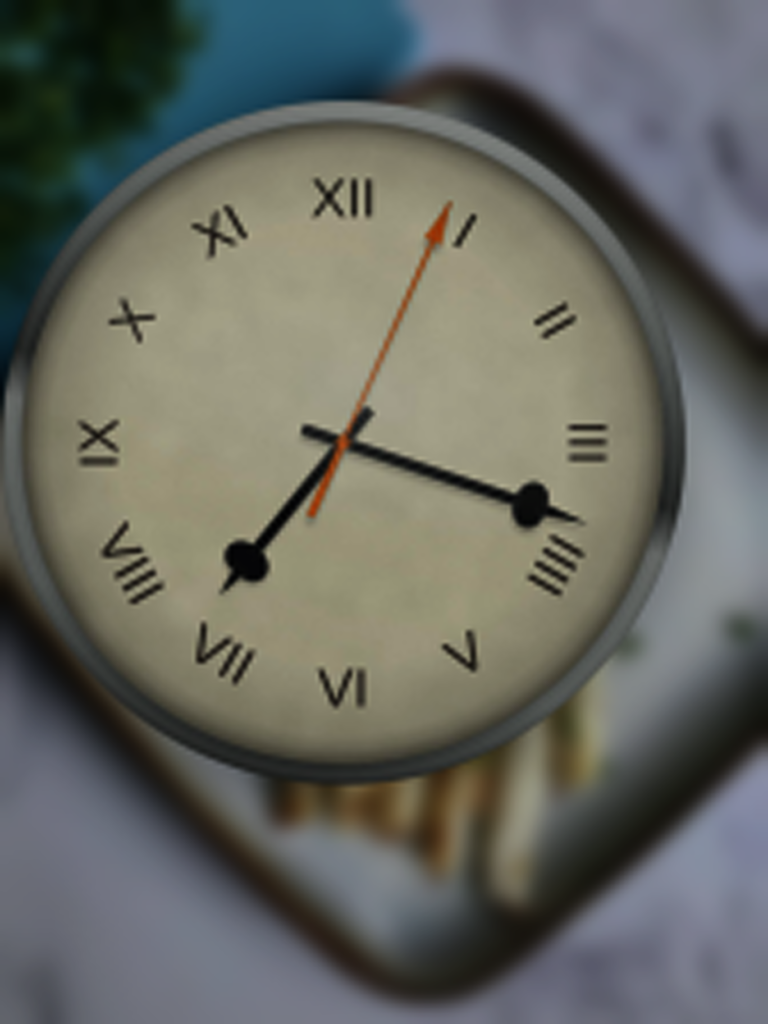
7:18:04
